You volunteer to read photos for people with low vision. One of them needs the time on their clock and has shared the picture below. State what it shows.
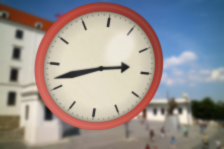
2:42
